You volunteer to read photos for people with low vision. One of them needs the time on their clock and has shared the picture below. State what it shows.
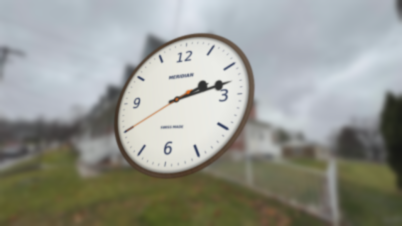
2:12:40
